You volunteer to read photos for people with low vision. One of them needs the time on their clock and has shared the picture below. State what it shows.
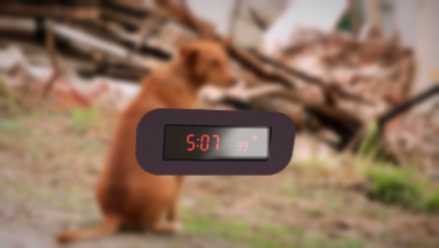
5:07
